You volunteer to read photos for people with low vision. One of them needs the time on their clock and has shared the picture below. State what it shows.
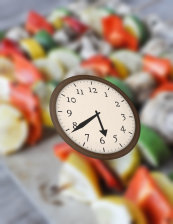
5:39
